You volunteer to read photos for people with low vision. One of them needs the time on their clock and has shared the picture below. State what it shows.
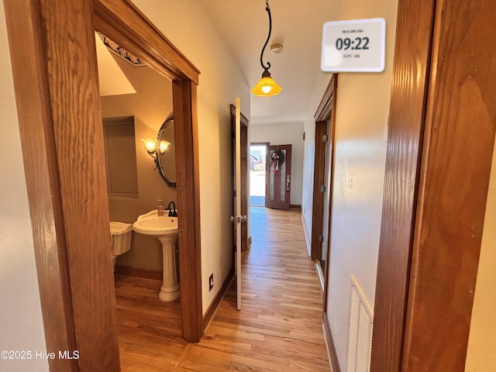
9:22
